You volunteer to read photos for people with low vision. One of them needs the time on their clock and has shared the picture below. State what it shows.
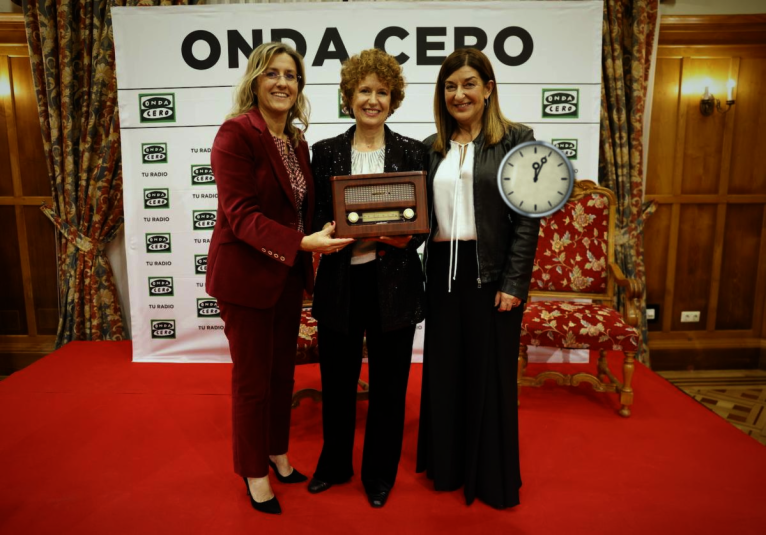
12:04
